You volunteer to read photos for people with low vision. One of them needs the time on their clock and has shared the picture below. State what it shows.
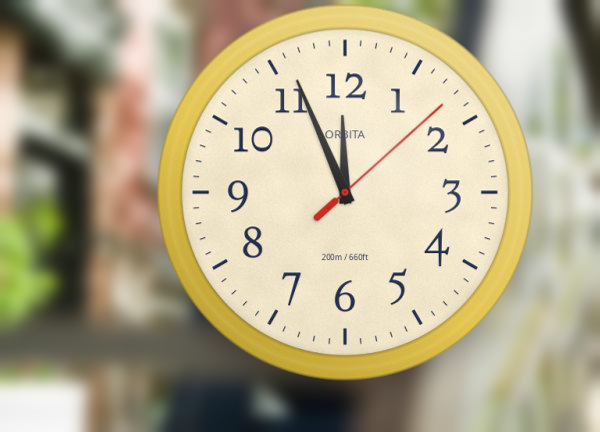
11:56:08
